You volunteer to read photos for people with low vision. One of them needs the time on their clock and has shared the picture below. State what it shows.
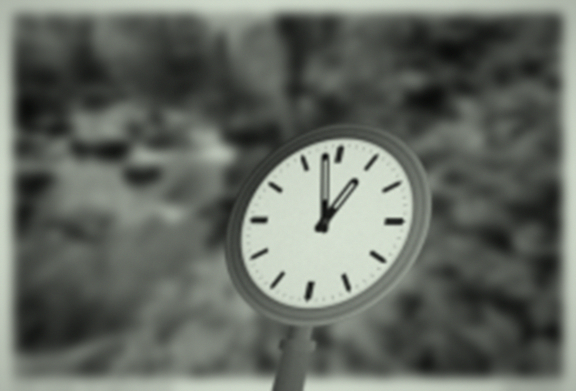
12:58
